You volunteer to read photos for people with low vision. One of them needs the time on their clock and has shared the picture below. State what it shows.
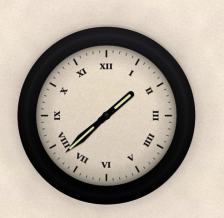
1:38
